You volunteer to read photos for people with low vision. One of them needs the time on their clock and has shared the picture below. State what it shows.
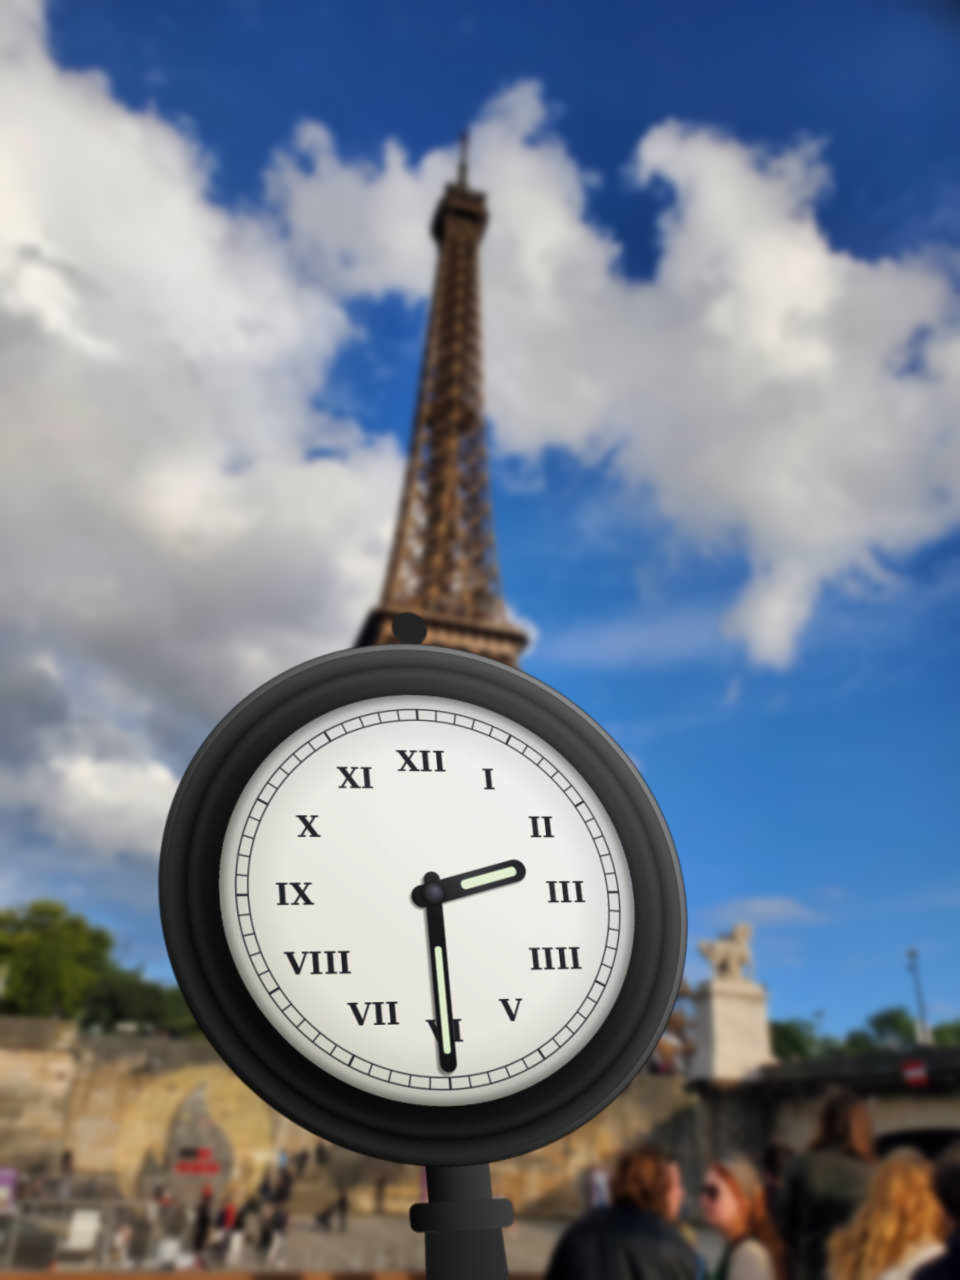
2:30
